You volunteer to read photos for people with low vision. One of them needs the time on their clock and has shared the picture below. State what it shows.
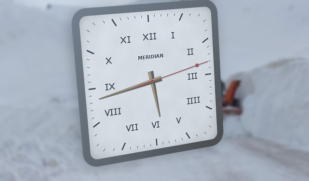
5:43:13
